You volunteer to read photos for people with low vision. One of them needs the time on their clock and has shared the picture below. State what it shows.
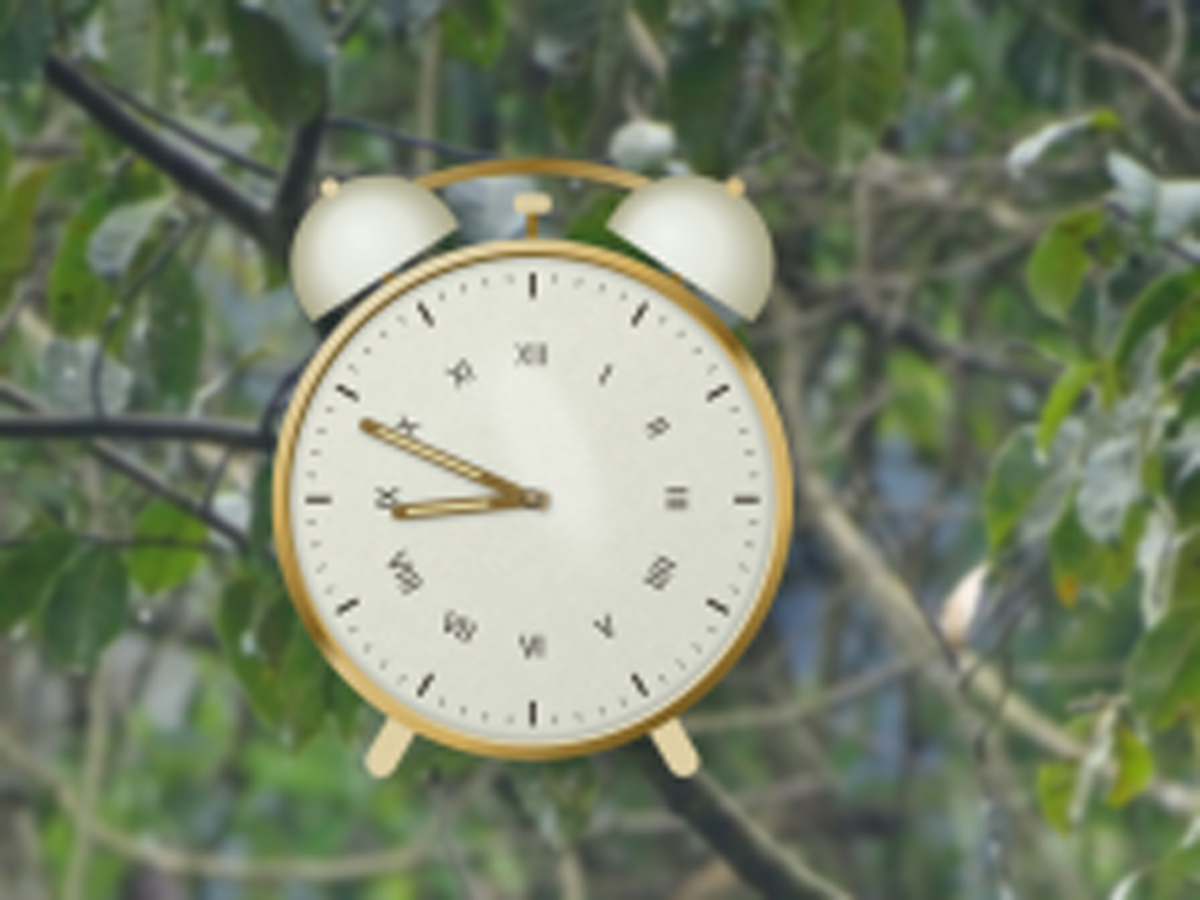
8:49
